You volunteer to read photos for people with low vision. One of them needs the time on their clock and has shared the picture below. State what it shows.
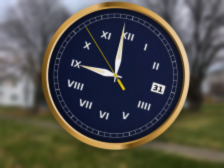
8:58:52
